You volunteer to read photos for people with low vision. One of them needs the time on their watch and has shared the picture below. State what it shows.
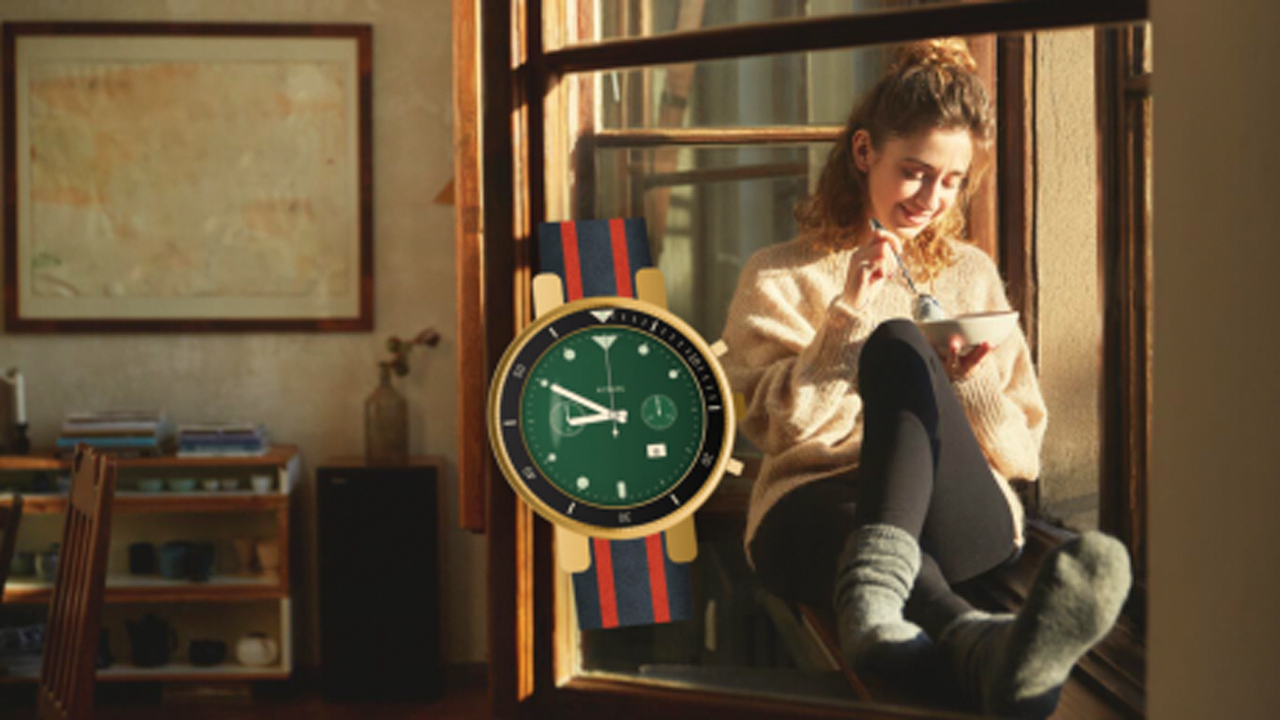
8:50
